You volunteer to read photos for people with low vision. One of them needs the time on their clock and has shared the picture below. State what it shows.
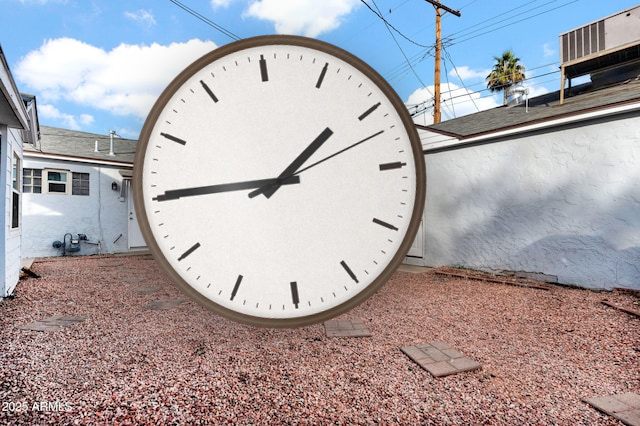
1:45:12
